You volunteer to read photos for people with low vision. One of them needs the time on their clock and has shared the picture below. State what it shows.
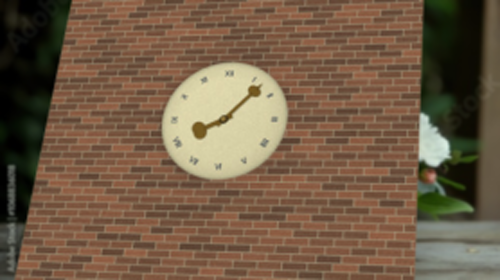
8:07
